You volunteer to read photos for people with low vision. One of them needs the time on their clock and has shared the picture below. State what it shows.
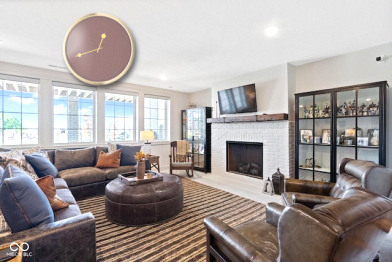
12:42
